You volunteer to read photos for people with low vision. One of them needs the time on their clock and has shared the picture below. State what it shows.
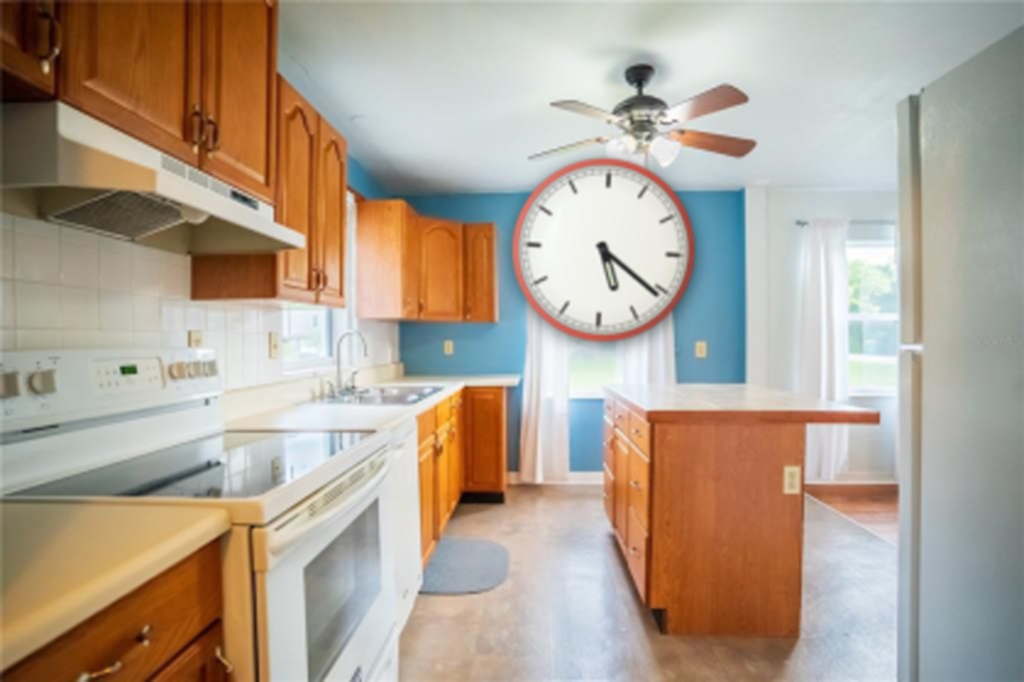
5:21
